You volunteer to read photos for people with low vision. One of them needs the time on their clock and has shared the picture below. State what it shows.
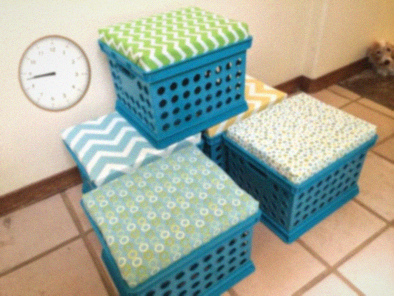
8:43
